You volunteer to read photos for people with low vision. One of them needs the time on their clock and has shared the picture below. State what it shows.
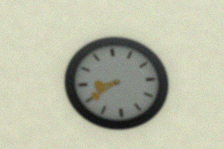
8:40
